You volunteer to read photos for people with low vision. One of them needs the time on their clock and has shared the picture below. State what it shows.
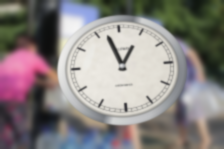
12:57
